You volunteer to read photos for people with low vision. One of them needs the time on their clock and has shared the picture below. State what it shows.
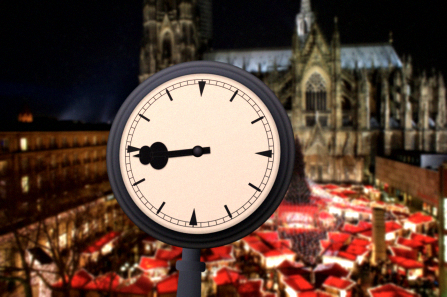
8:44
